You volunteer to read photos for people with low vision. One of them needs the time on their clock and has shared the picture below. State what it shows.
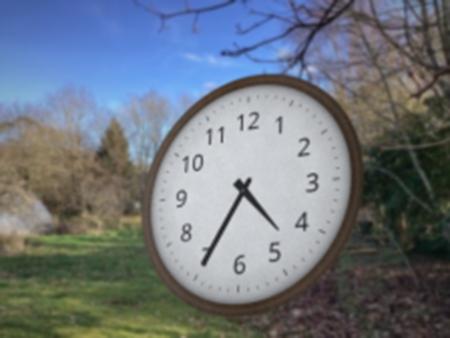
4:35
